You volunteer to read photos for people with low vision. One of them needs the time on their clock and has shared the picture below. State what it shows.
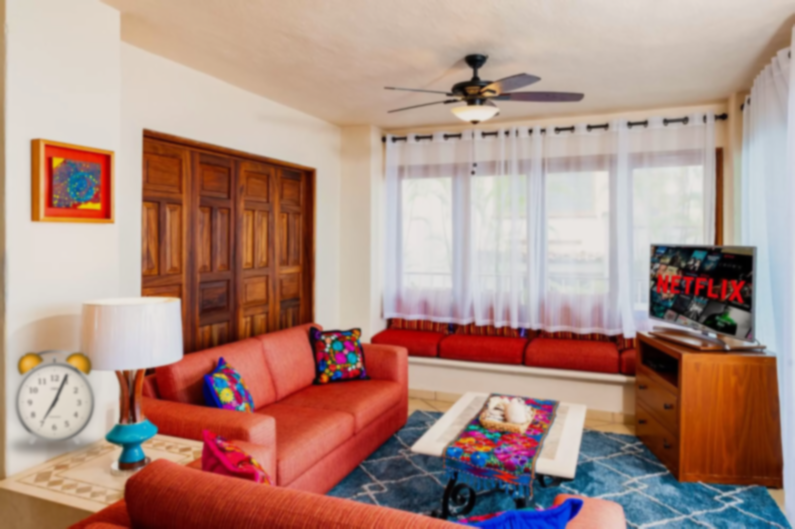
7:04
